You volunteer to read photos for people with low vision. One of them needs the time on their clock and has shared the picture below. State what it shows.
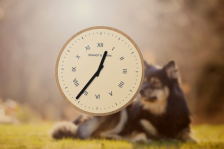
12:36
